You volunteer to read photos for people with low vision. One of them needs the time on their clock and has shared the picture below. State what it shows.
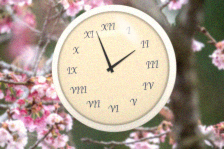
1:57
